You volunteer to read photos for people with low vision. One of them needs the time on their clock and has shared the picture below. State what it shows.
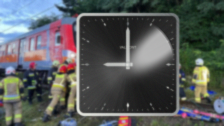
9:00
